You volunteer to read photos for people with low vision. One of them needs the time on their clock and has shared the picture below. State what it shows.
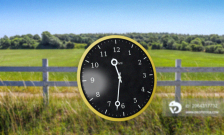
11:32
